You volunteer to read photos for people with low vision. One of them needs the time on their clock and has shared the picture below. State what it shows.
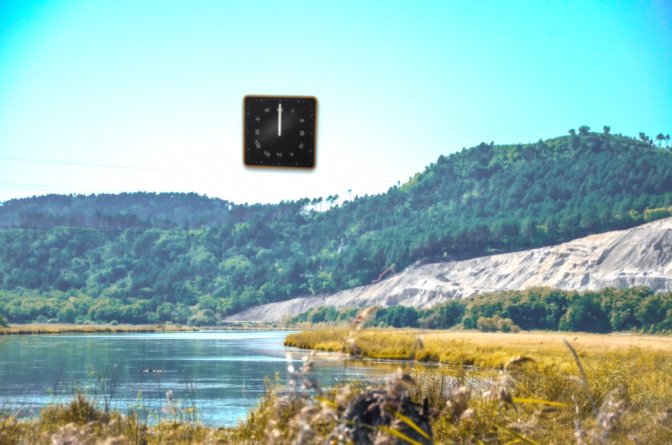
12:00
